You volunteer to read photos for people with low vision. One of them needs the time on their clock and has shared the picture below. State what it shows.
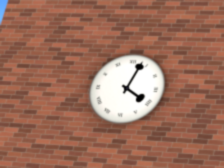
4:03
